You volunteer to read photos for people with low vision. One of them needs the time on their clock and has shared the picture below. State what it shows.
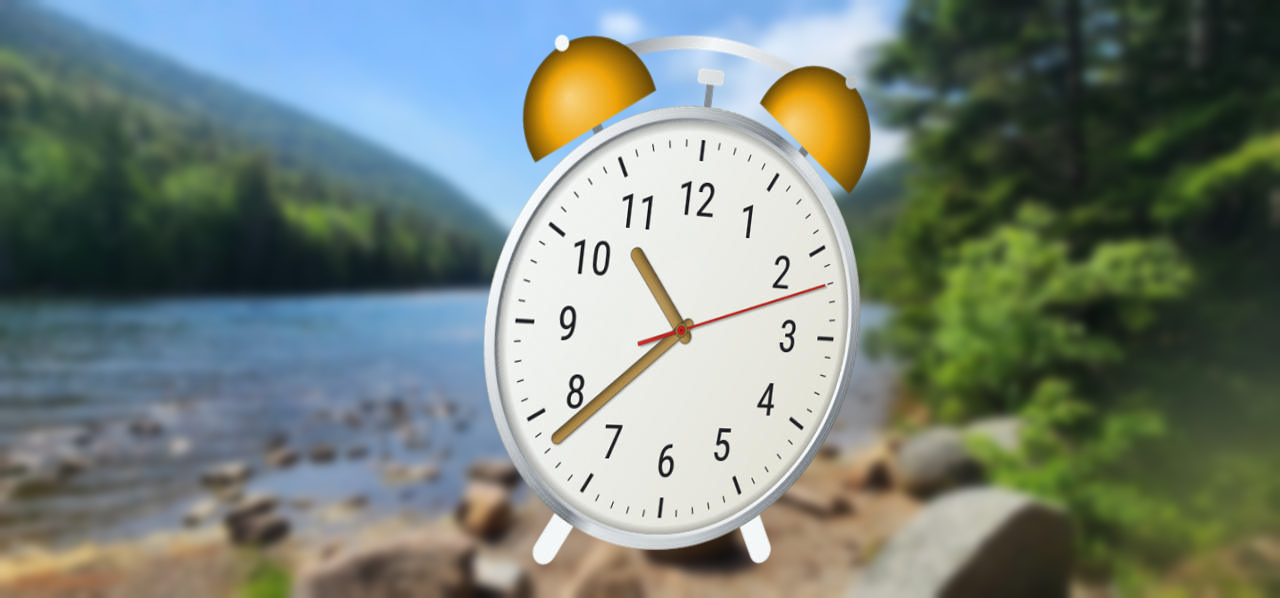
10:38:12
